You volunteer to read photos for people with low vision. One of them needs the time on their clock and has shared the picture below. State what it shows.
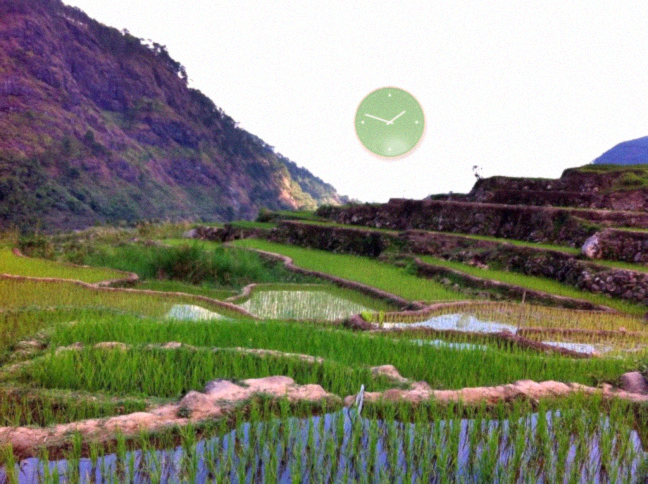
1:48
